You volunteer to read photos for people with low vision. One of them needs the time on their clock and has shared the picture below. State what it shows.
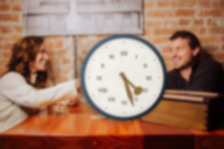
4:27
